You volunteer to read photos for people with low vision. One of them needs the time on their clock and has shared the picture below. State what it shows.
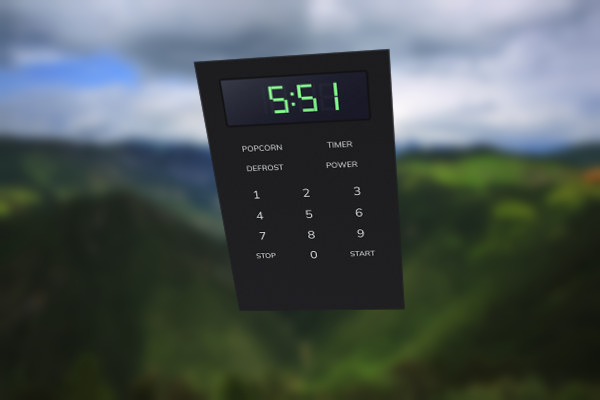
5:51
